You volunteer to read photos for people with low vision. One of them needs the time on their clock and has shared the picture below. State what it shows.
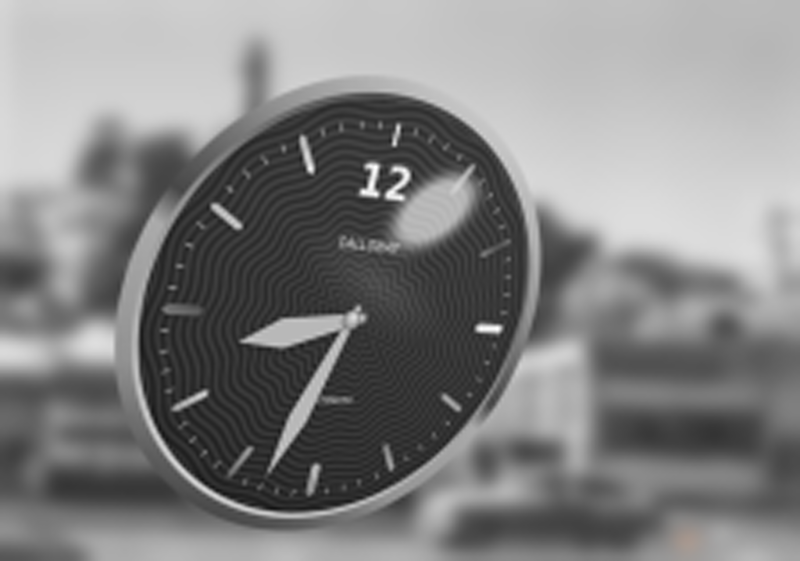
8:33
